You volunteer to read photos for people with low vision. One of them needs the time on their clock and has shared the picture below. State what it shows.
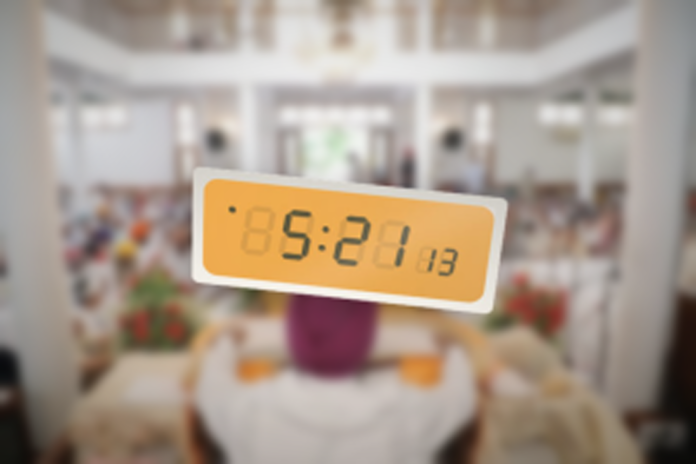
5:21:13
